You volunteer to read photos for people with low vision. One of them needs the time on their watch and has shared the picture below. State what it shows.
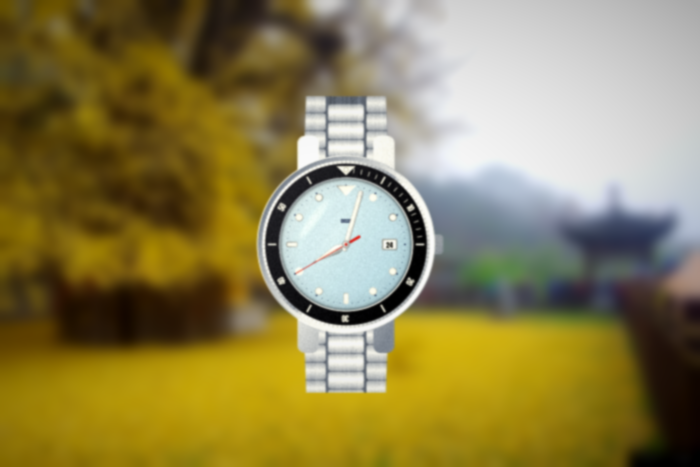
8:02:40
